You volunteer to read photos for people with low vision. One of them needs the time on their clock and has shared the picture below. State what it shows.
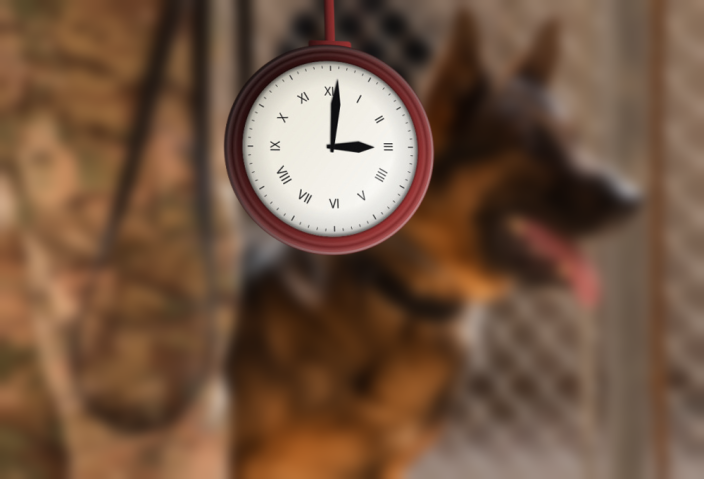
3:01
